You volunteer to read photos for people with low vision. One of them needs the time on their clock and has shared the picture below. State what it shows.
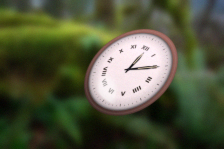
12:10
